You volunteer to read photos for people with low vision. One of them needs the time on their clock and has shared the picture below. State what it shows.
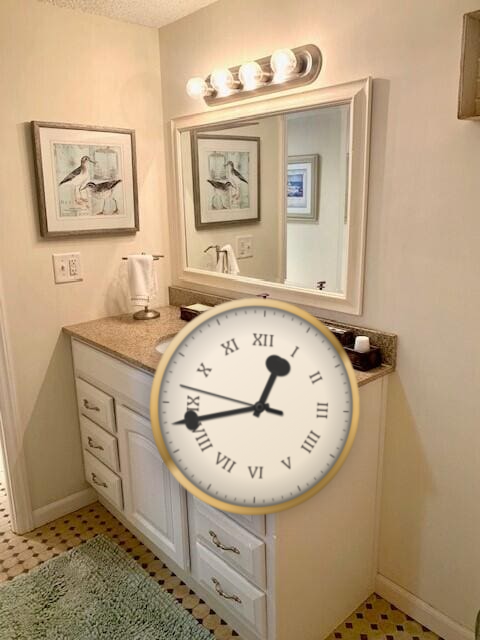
12:42:47
